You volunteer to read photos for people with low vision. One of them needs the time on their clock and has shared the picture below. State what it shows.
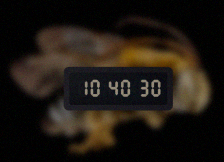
10:40:30
